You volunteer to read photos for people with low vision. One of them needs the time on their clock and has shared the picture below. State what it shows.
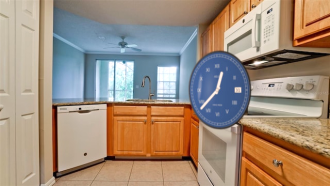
12:38
